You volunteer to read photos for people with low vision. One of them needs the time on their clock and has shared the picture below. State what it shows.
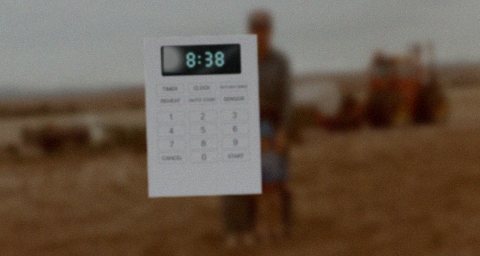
8:38
